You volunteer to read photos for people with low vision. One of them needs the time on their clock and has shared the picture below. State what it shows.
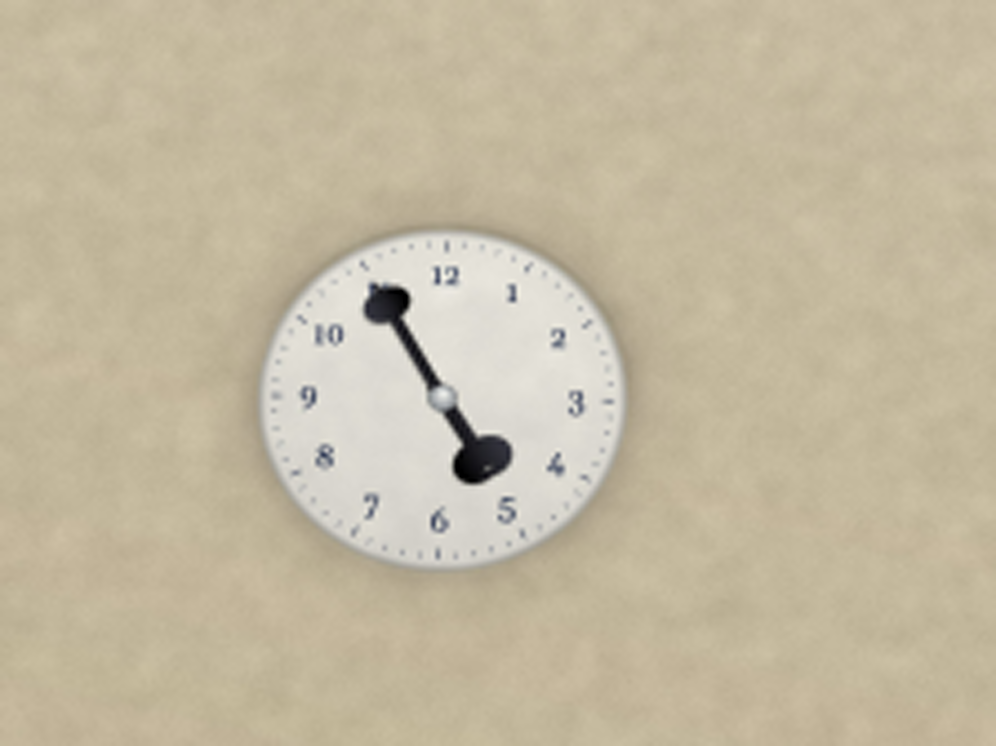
4:55
